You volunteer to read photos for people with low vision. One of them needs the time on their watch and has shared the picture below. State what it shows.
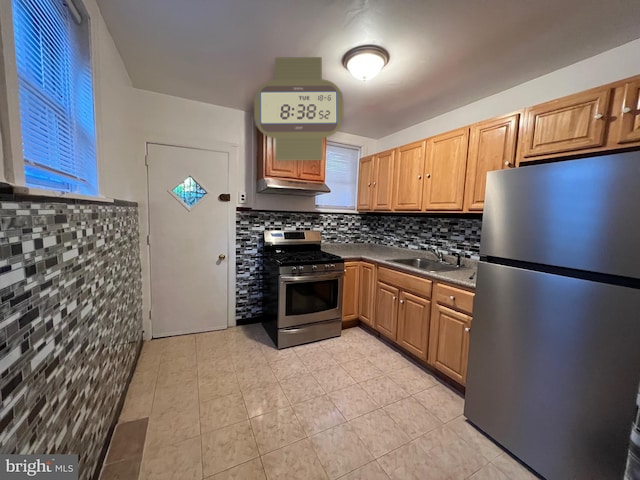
8:38:52
